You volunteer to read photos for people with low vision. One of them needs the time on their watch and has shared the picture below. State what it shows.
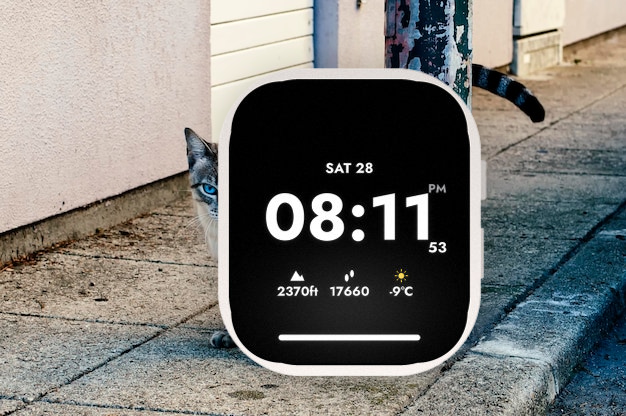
8:11:53
